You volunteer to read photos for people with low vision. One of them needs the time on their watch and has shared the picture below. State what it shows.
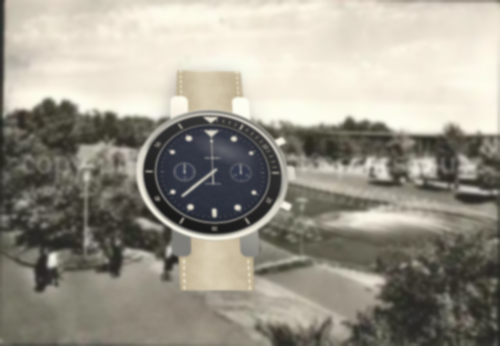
7:38
